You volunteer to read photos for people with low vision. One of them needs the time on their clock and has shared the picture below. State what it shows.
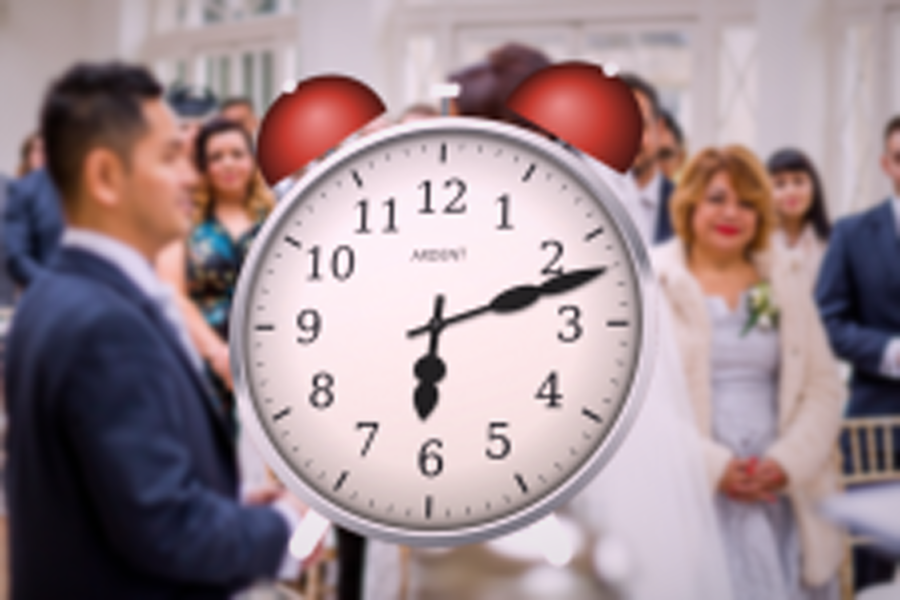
6:12
